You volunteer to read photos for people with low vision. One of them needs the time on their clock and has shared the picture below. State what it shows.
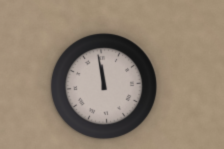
11:59
